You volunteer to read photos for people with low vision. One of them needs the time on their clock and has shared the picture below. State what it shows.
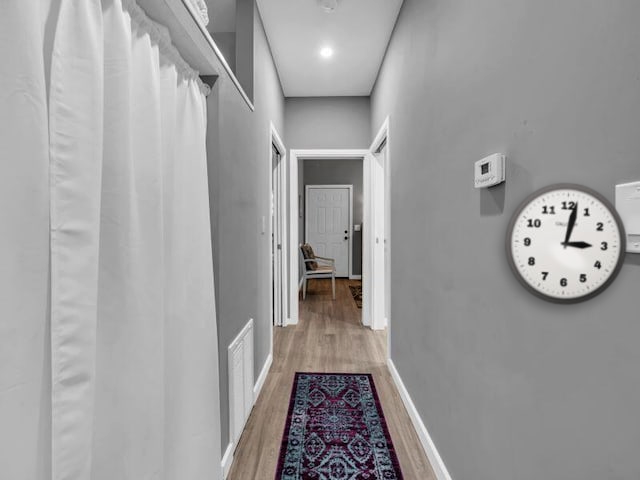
3:02
